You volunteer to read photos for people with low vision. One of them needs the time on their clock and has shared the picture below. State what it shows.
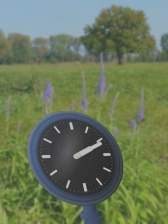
2:11
